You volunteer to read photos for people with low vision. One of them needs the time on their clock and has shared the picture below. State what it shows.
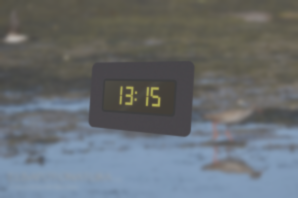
13:15
